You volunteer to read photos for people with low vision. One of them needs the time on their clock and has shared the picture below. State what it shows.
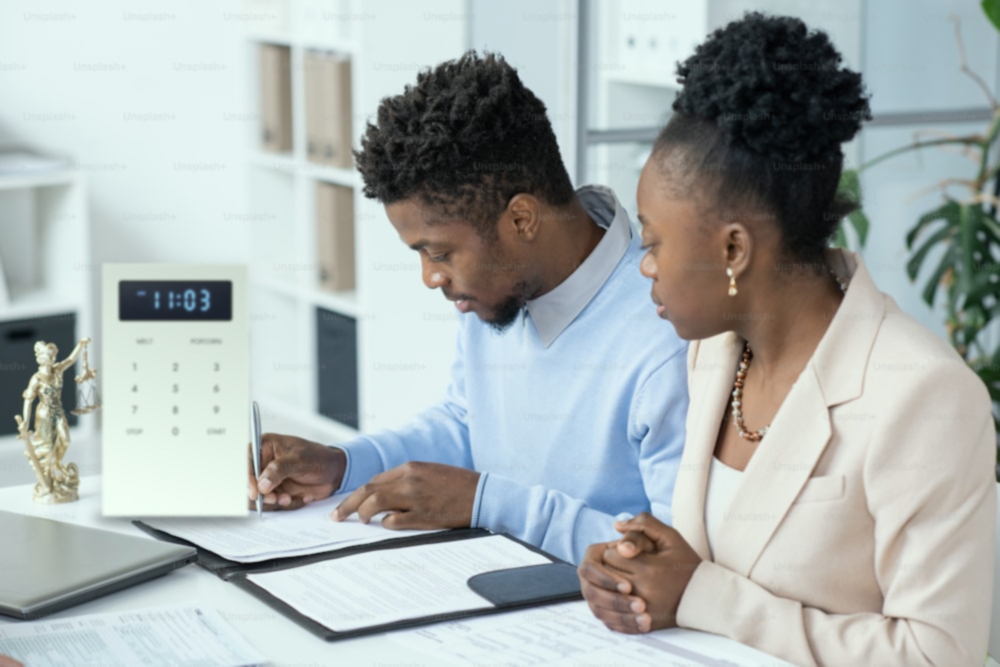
11:03
